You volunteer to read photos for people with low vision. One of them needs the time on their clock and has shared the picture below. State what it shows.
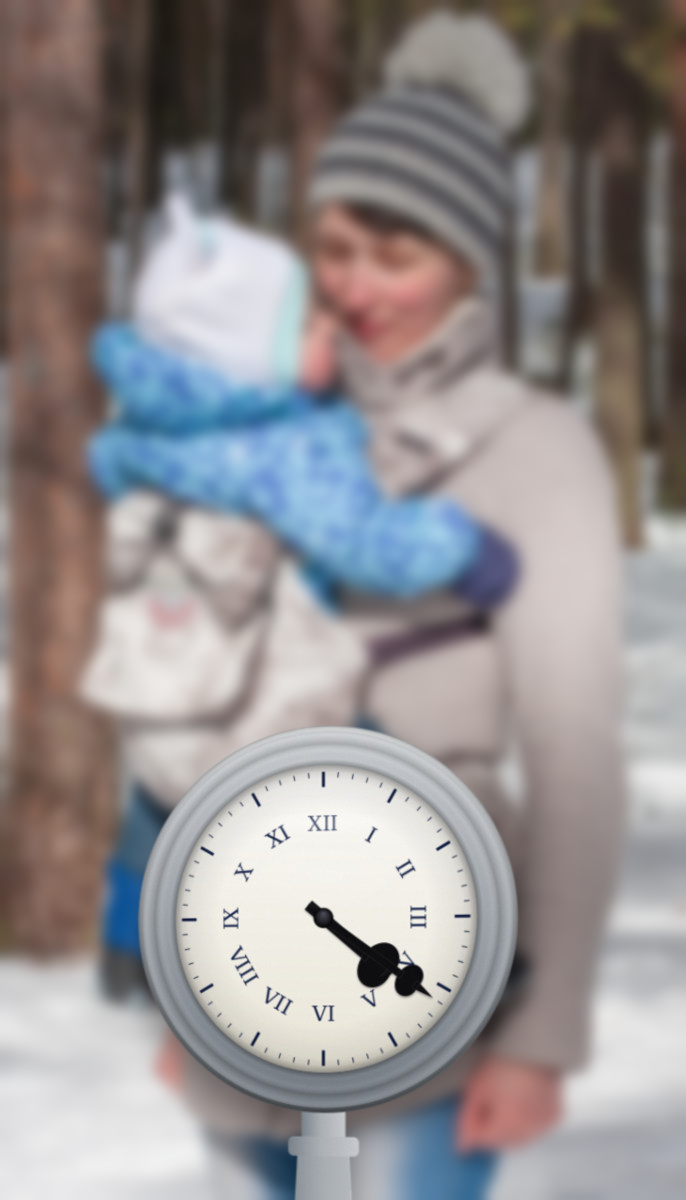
4:21
